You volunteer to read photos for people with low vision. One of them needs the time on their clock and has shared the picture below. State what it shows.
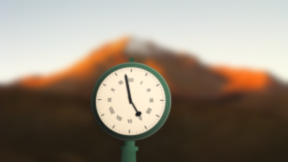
4:58
